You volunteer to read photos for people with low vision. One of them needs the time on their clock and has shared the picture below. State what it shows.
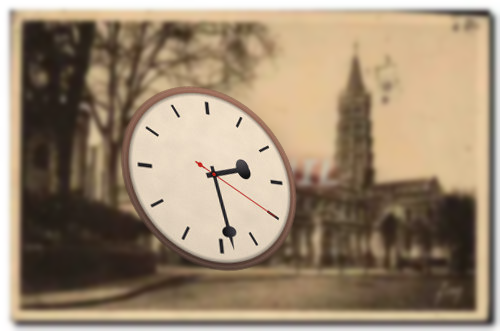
2:28:20
